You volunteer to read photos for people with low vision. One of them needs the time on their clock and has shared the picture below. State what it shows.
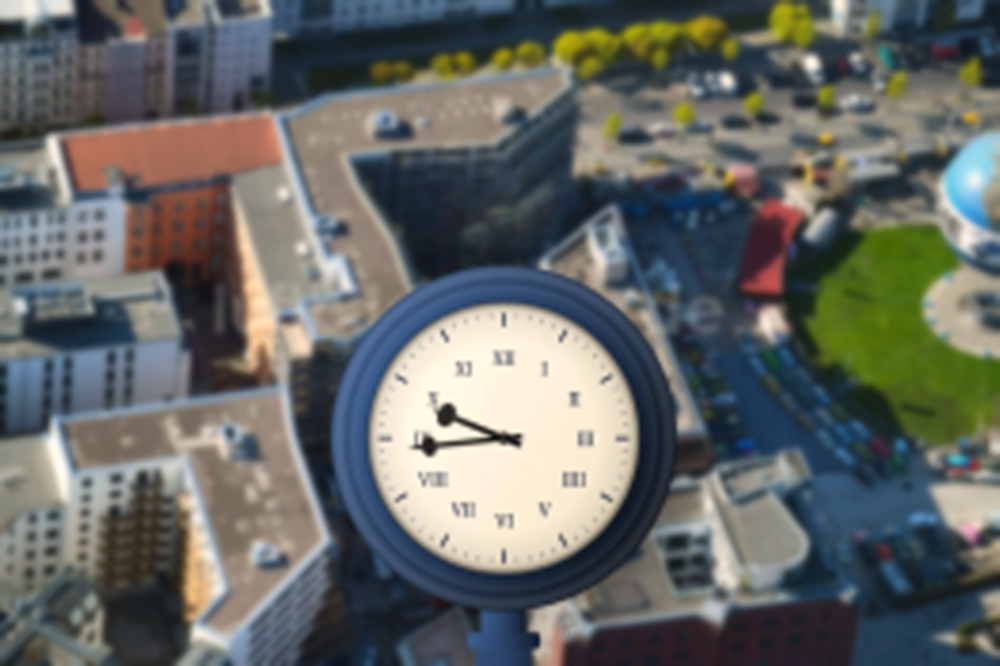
9:44
